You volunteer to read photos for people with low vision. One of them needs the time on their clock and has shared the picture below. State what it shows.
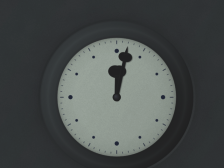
12:02
